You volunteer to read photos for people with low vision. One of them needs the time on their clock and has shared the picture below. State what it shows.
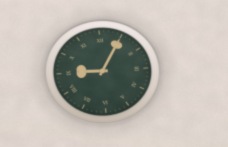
9:05
